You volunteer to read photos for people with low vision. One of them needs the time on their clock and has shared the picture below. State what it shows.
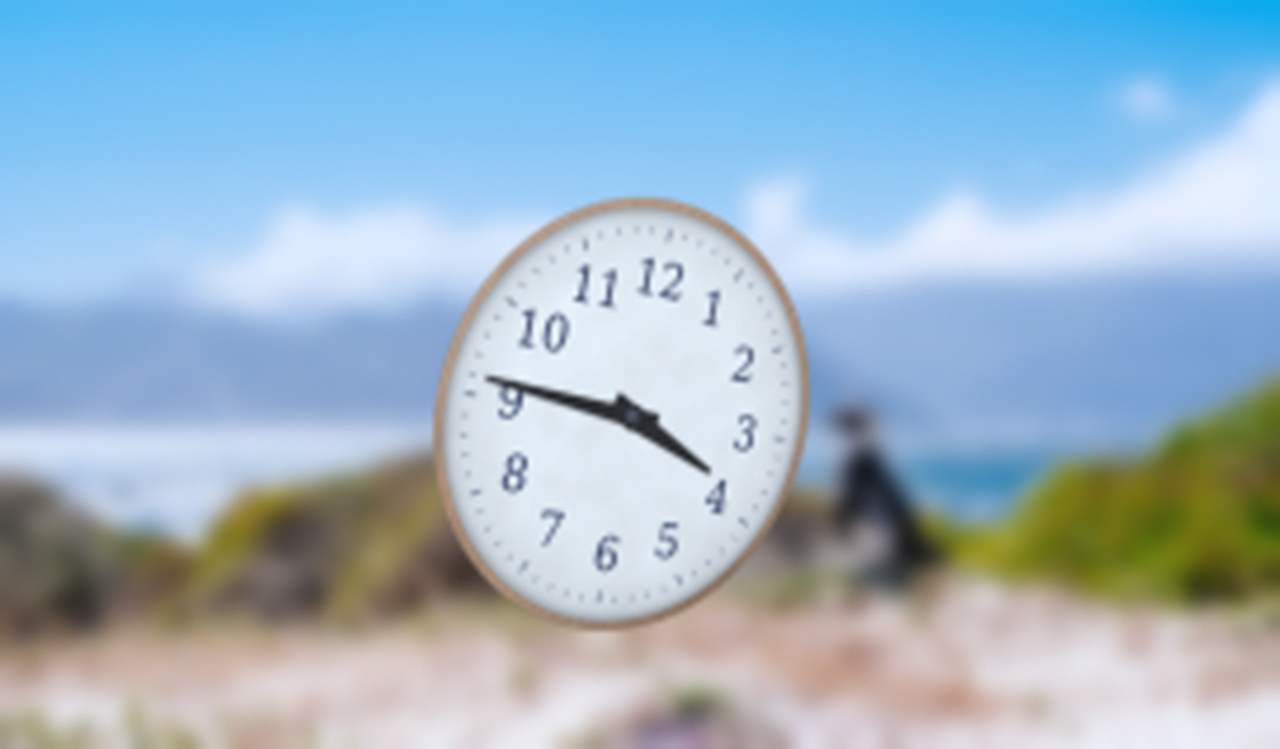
3:46
